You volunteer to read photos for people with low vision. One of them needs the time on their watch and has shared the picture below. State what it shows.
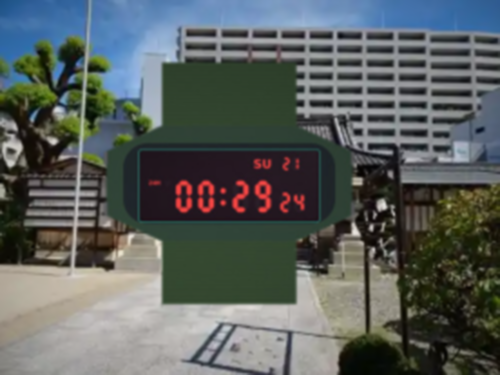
0:29:24
